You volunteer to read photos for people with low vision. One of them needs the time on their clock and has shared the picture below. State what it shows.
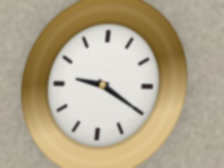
9:20
